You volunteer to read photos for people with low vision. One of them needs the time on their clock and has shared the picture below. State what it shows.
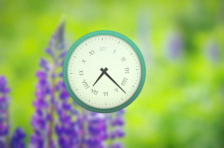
7:23
